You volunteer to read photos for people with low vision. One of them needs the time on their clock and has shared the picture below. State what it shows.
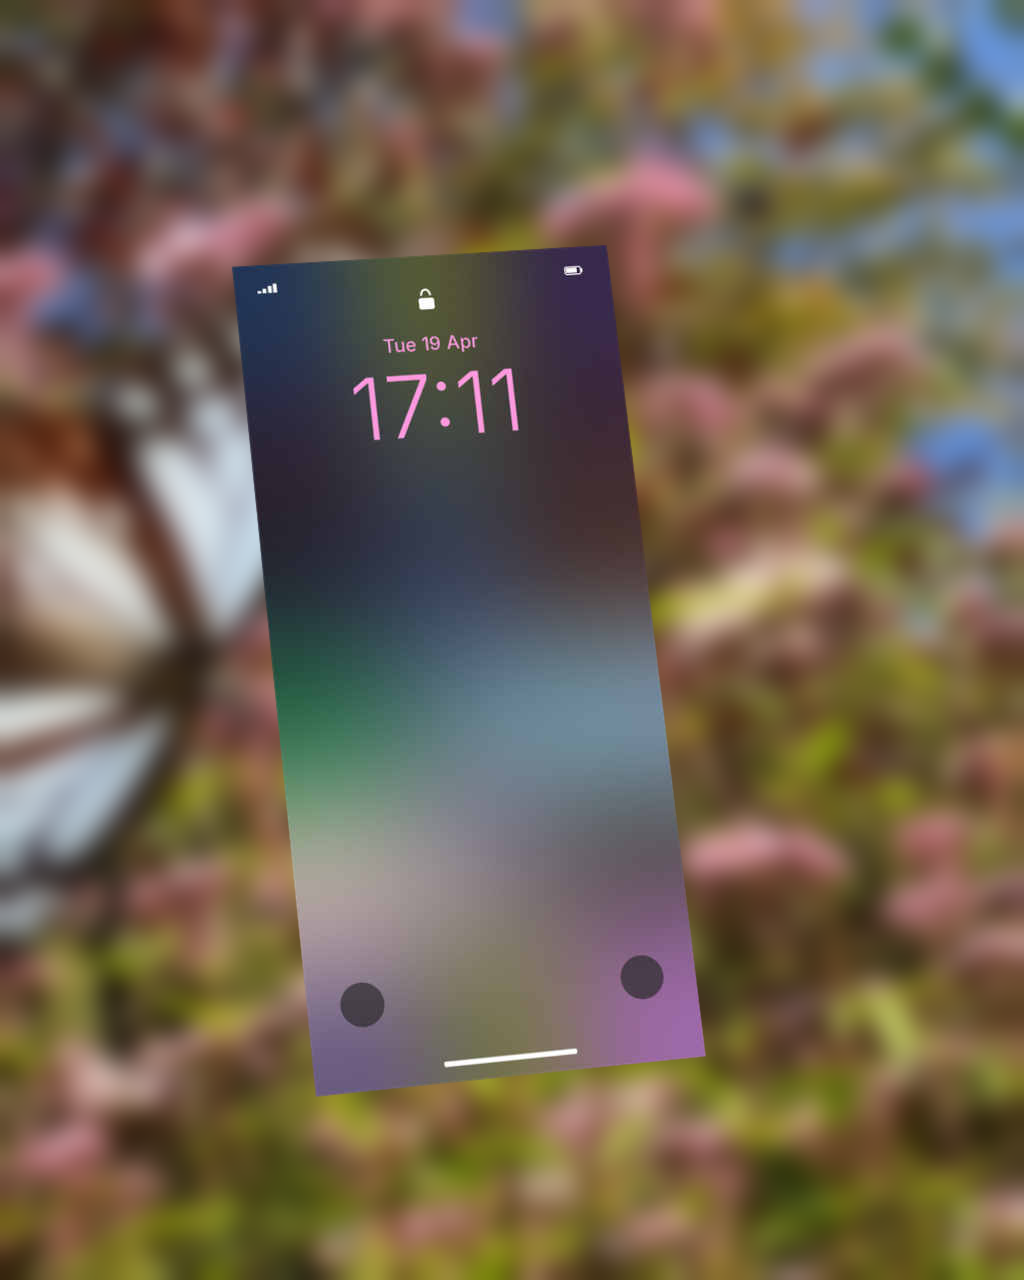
17:11
